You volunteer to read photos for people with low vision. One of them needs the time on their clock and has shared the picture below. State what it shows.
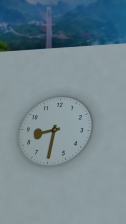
8:30
